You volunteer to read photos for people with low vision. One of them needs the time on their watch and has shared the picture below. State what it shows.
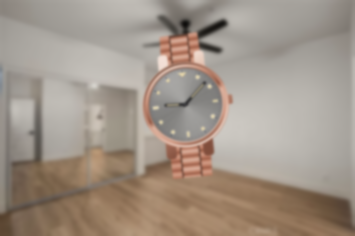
9:08
